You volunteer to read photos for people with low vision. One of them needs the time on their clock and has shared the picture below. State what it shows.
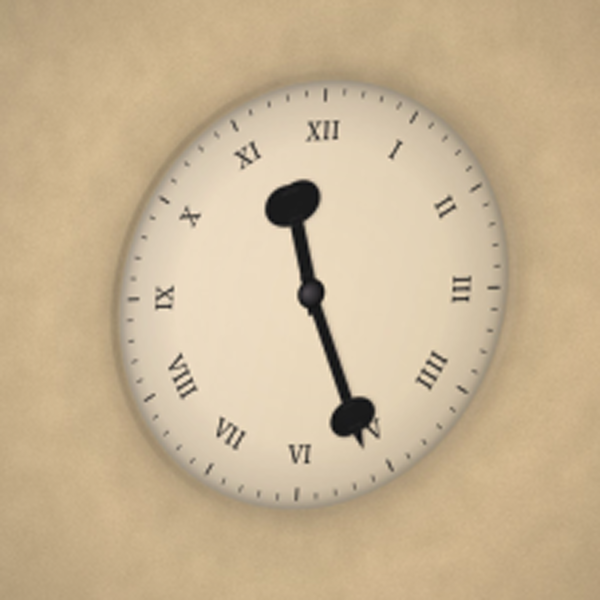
11:26
